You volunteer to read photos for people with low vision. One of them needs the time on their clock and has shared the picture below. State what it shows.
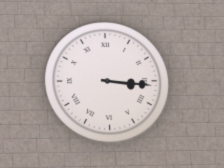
3:16
